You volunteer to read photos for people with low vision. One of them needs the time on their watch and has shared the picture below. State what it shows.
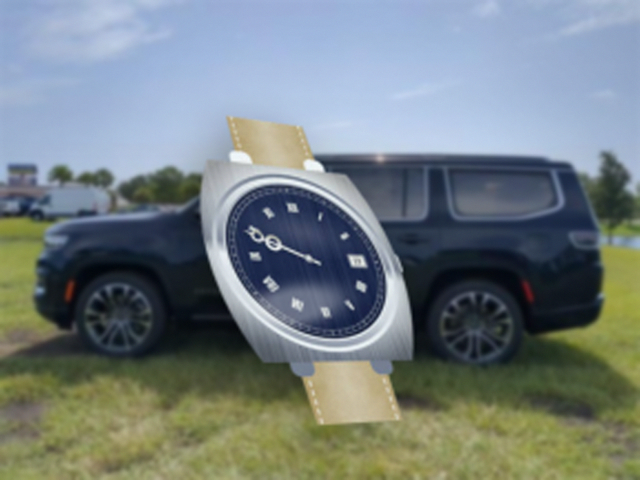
9:49
